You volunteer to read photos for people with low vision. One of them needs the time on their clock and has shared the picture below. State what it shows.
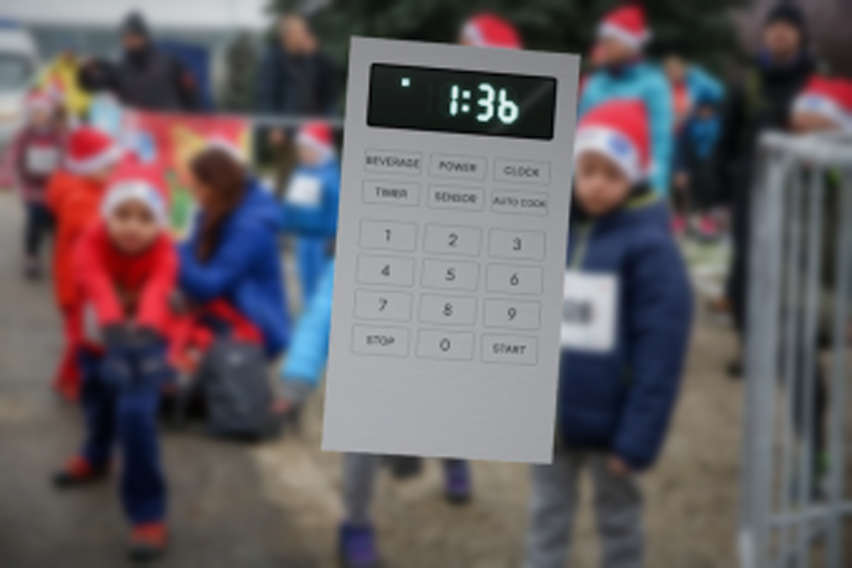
1:36
